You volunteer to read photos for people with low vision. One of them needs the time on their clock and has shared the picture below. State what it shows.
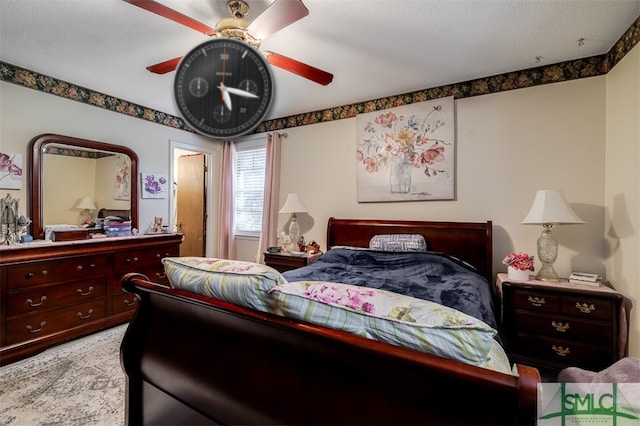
5:17
